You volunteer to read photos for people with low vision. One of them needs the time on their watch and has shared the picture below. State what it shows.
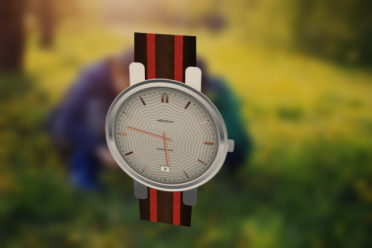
5:47
